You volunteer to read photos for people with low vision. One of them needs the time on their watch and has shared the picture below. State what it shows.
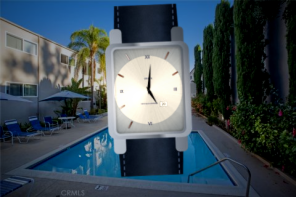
5:01
